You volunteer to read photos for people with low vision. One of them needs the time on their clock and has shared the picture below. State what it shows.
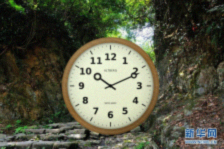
10:11
